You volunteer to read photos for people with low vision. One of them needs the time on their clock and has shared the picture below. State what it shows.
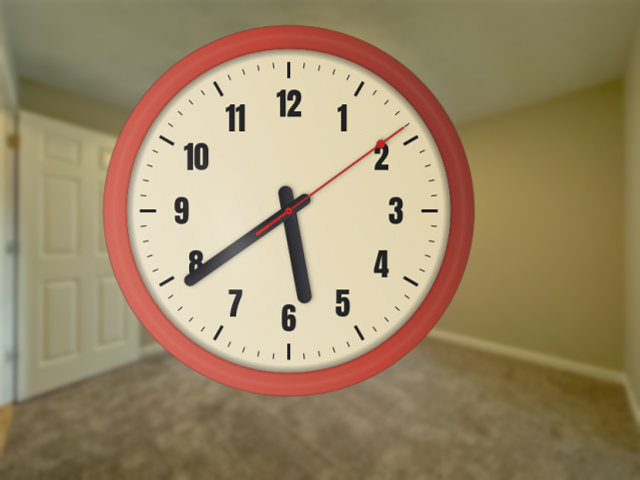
5:39:09
